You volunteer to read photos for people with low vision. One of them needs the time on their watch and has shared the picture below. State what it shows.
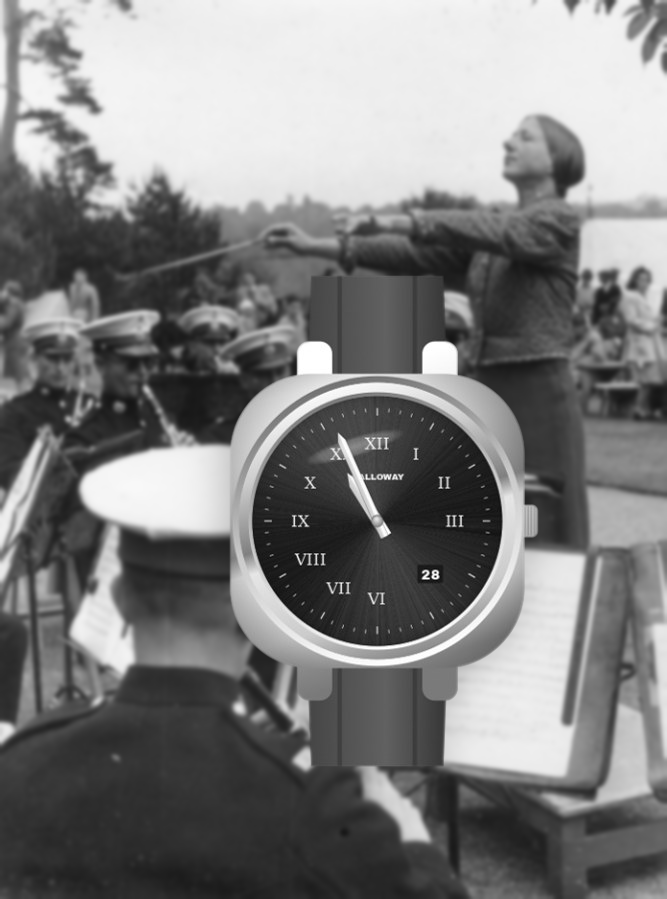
10:56
